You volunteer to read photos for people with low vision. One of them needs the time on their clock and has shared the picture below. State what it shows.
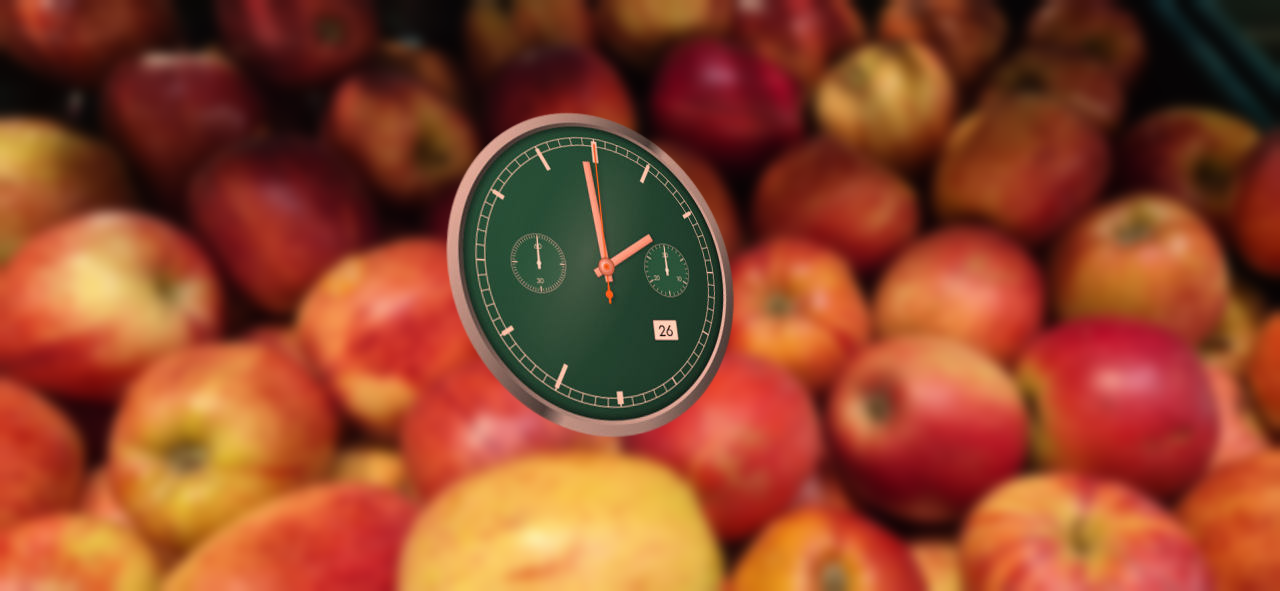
1:59
